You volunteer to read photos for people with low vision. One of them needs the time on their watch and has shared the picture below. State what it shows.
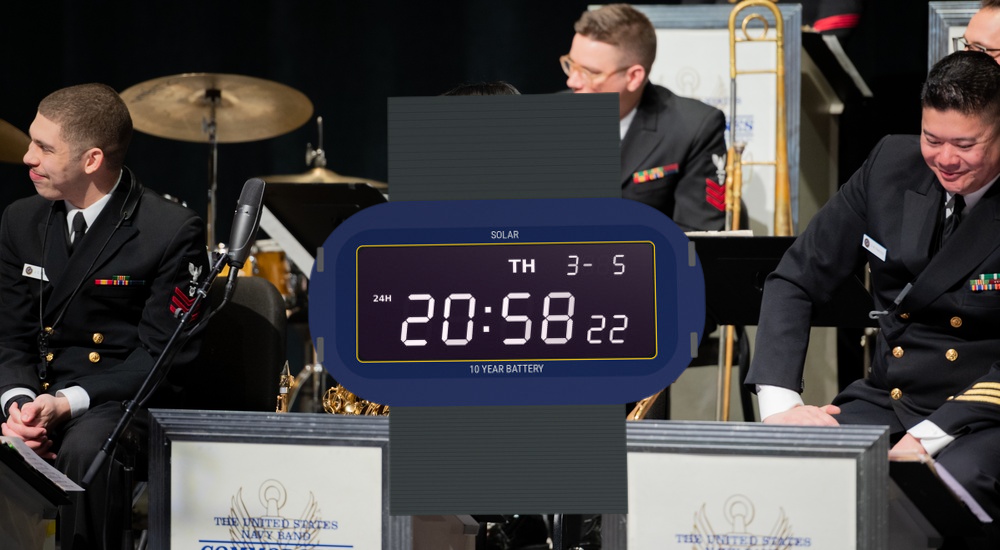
20:58:22
